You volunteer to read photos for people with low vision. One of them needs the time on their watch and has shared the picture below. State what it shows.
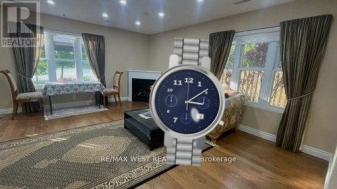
3:09
